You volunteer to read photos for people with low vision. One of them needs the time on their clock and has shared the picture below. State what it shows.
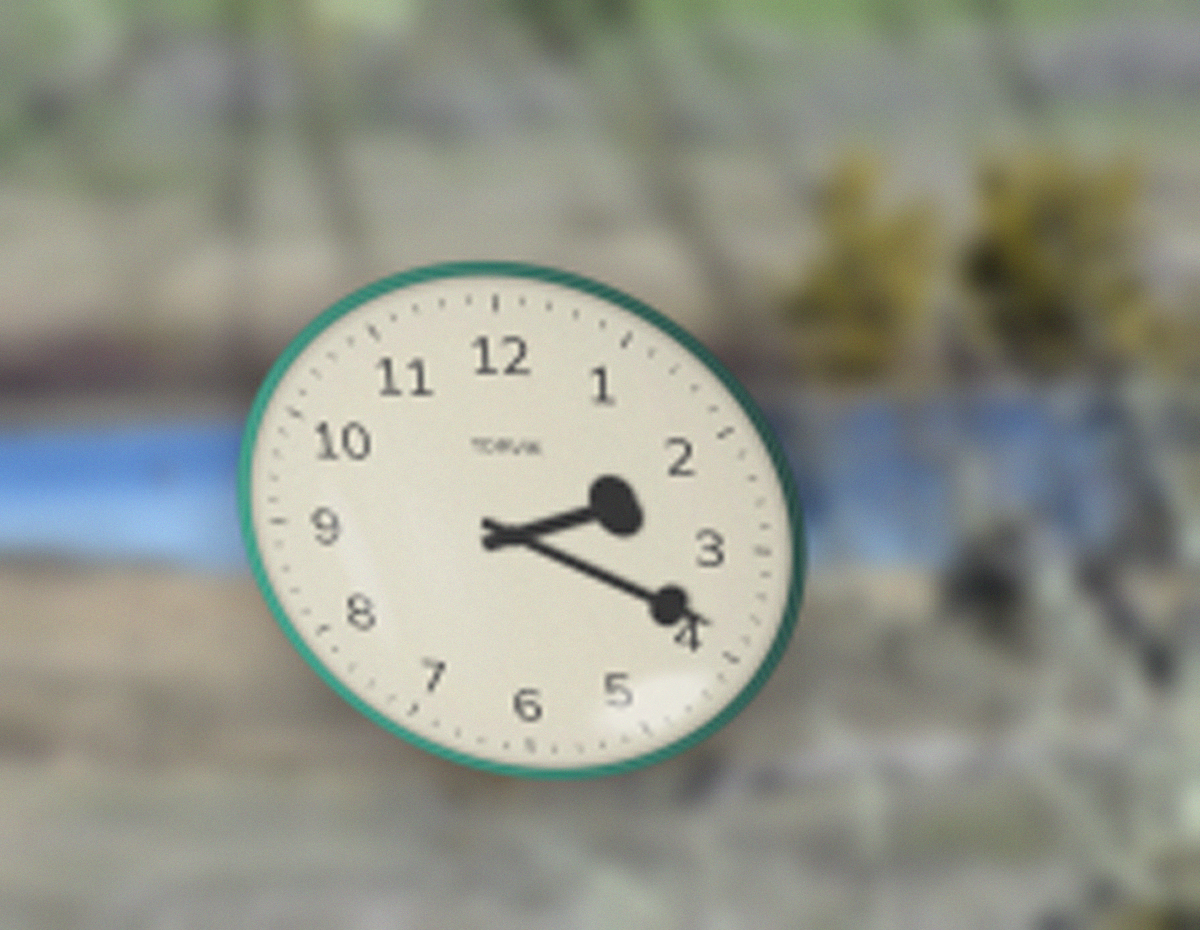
2:19
